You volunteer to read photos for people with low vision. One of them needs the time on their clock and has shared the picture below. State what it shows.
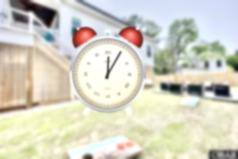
12:05
